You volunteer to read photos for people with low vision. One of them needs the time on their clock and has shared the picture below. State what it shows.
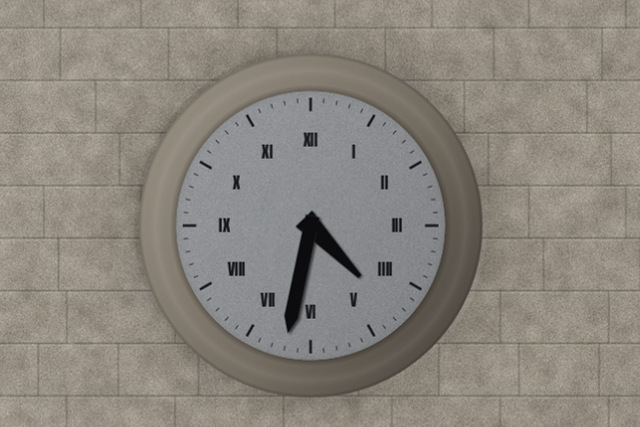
4:32
